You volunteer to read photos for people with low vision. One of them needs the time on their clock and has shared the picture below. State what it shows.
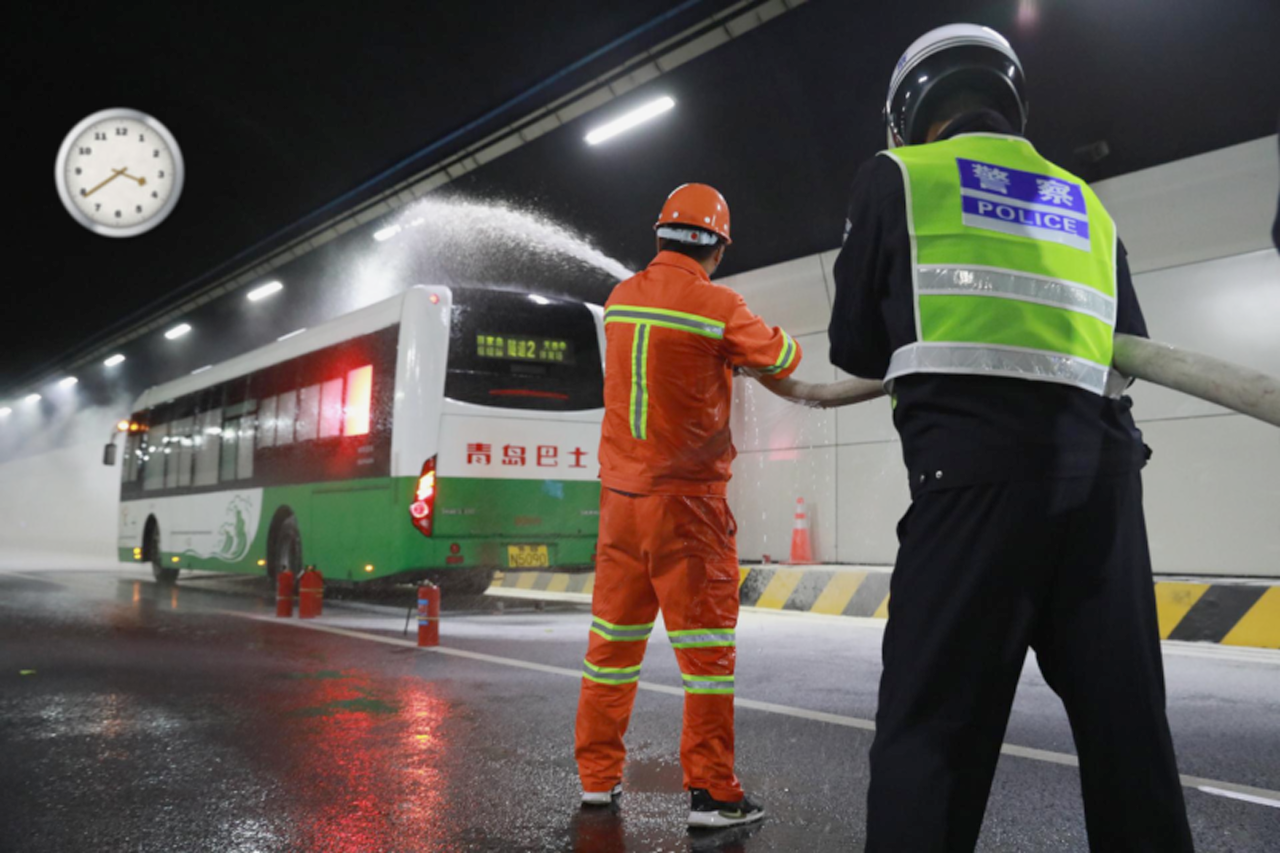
3:39
